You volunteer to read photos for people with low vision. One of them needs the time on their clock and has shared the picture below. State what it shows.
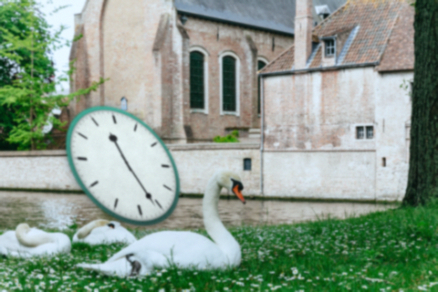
11:26
